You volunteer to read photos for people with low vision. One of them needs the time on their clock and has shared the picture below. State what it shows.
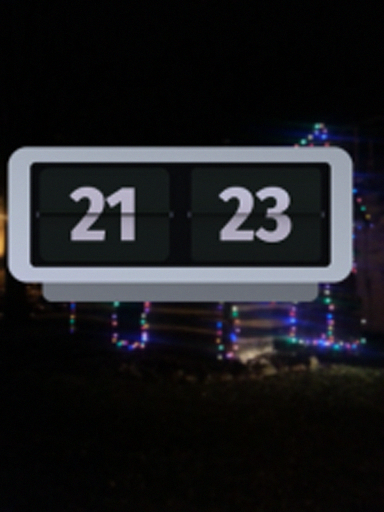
21:23
